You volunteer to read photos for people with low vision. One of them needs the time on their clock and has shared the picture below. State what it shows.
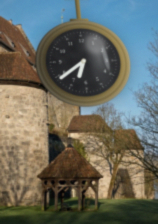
6:39
